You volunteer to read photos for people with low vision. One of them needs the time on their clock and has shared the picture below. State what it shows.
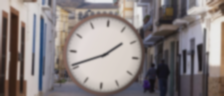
1:41
